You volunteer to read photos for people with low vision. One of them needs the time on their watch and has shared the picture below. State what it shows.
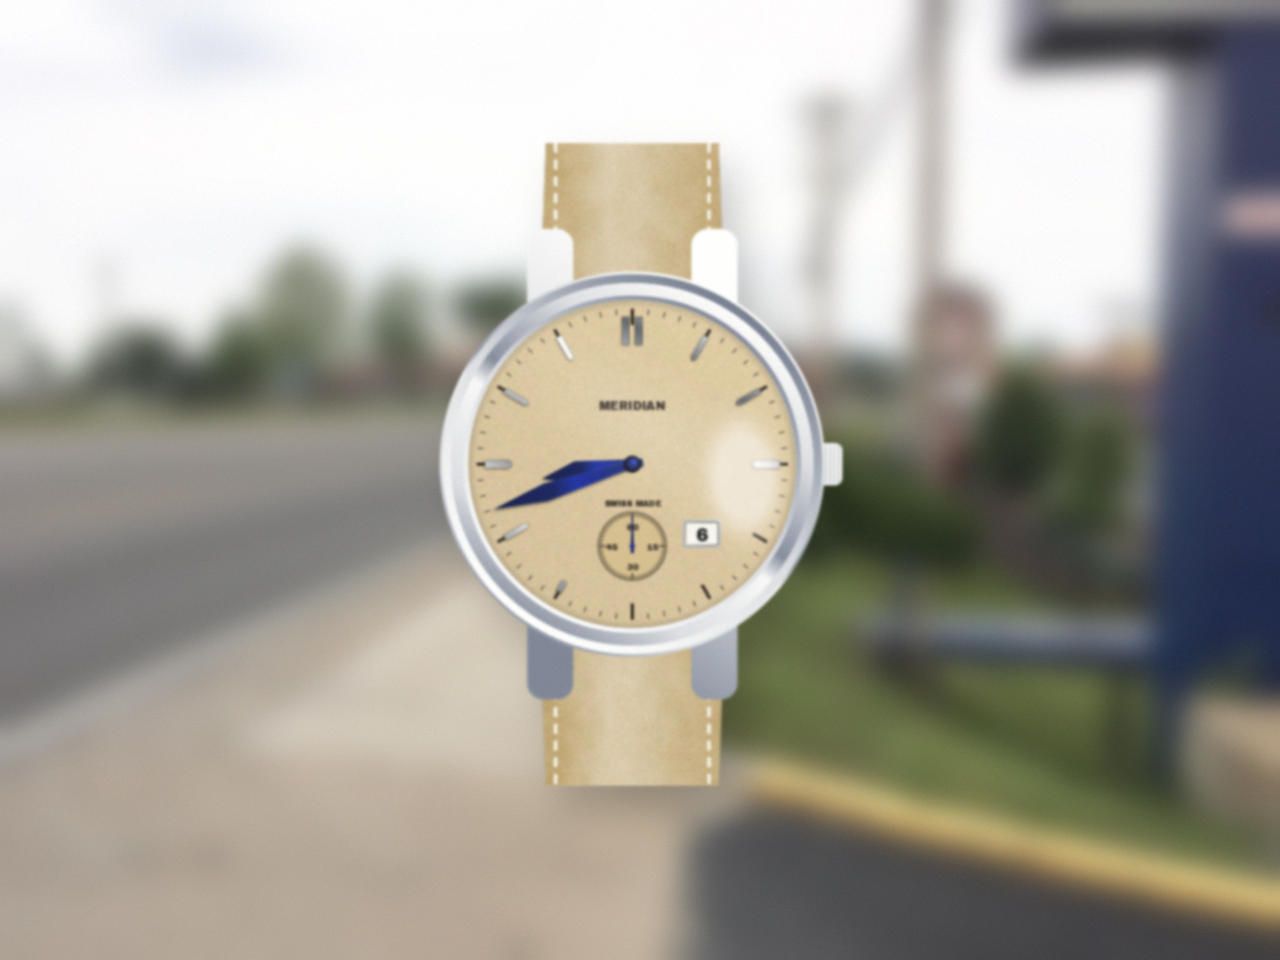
8:42
